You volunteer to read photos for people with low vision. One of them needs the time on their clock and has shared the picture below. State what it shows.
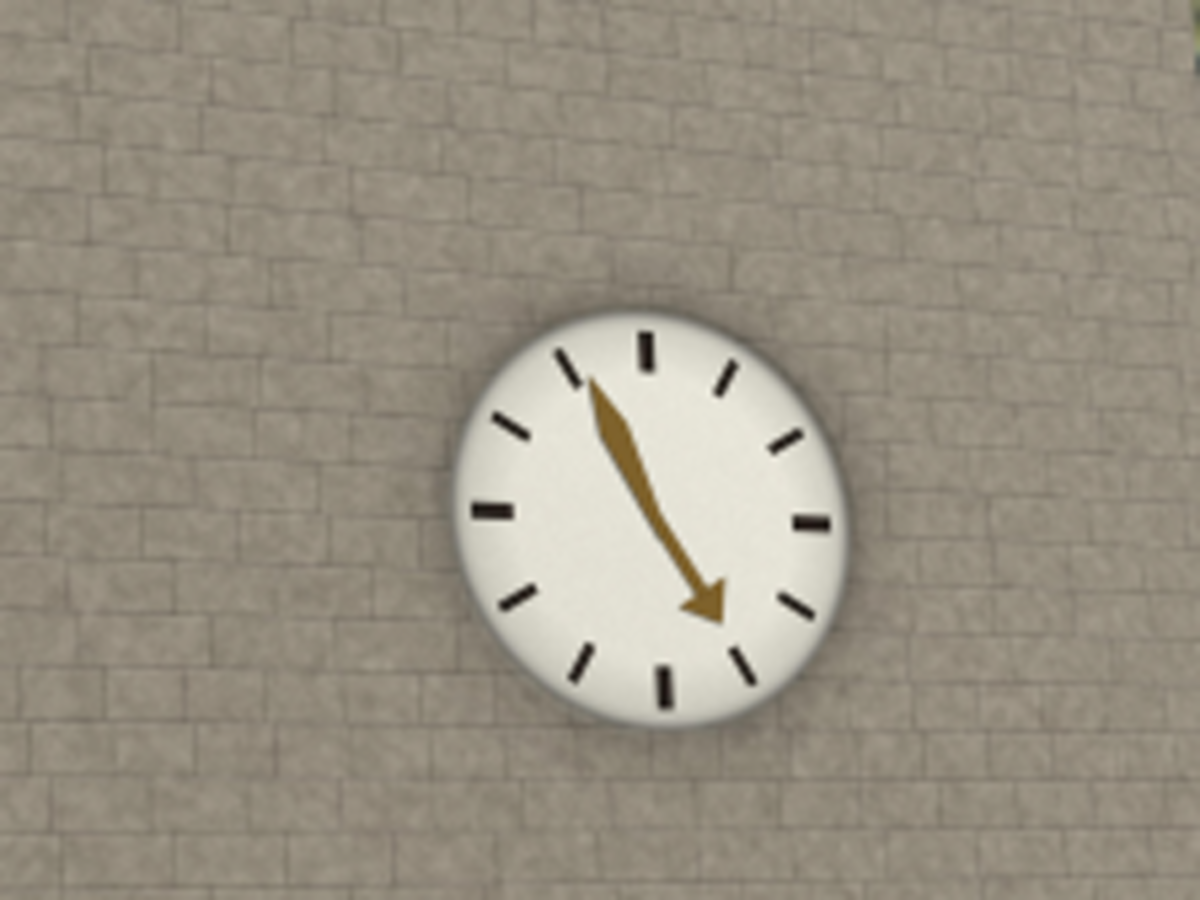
4:56
